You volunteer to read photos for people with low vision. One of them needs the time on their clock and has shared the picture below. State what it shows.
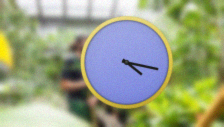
4:17
